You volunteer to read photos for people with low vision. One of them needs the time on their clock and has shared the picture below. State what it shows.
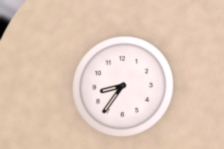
8:36
